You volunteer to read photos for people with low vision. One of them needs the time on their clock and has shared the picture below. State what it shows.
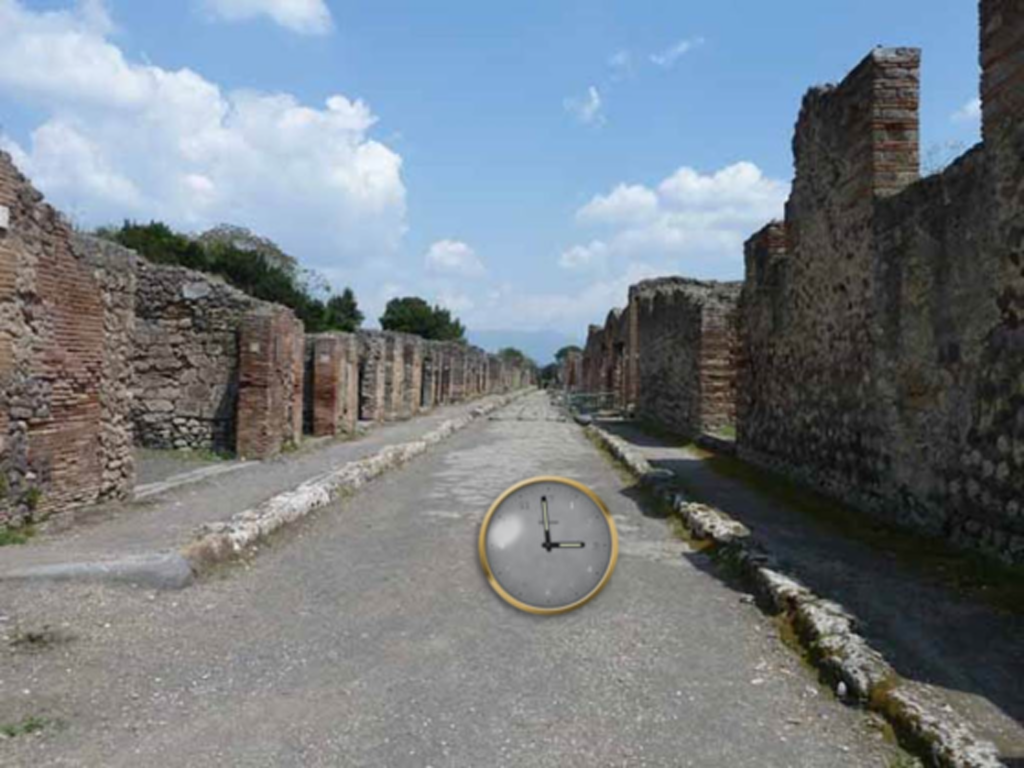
2:59
